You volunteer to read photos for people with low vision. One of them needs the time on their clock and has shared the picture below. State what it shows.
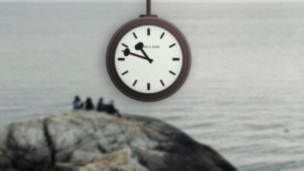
10:48
